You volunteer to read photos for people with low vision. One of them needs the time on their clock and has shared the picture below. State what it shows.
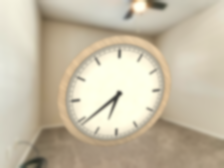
6:39
